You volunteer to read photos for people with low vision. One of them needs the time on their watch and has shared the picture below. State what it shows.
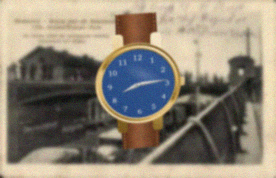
8:14
